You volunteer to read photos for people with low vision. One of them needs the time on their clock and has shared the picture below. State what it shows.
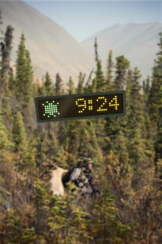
9:24
